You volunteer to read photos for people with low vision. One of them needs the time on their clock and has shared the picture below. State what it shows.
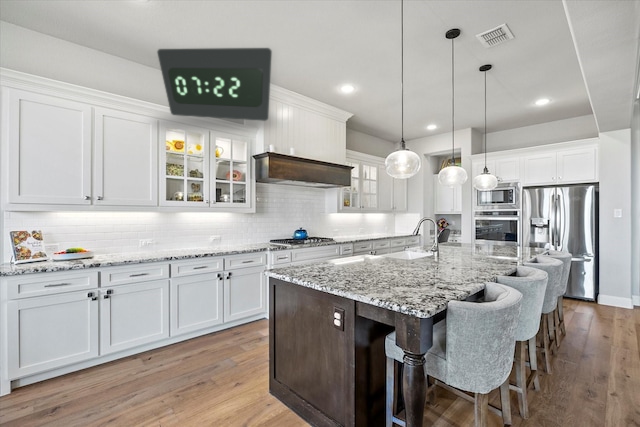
7:22
